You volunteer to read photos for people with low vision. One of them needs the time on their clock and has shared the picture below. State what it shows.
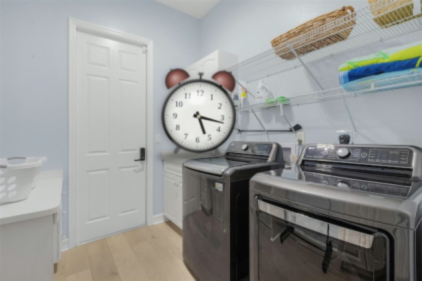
5:17
